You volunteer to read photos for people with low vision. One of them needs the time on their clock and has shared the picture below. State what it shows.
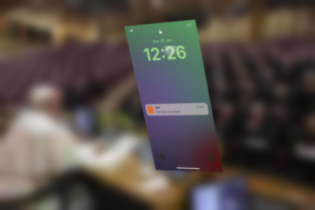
12:26
